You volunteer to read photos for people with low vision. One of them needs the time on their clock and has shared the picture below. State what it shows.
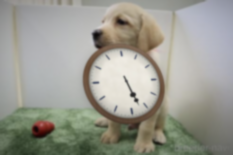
5:27
